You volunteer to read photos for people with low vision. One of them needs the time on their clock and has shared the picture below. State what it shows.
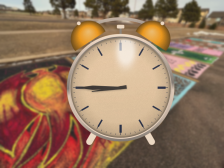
8:45
